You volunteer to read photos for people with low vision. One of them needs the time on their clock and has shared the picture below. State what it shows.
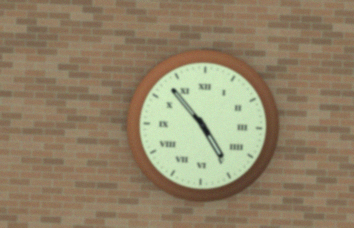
4:53
